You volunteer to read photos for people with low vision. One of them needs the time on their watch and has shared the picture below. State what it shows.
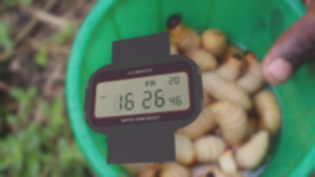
16:26
